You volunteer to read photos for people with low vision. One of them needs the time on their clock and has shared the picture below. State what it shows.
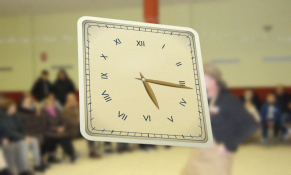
5:16
